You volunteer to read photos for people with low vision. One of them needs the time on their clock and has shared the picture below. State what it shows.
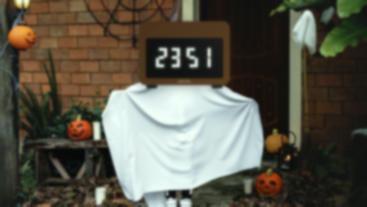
23:51
